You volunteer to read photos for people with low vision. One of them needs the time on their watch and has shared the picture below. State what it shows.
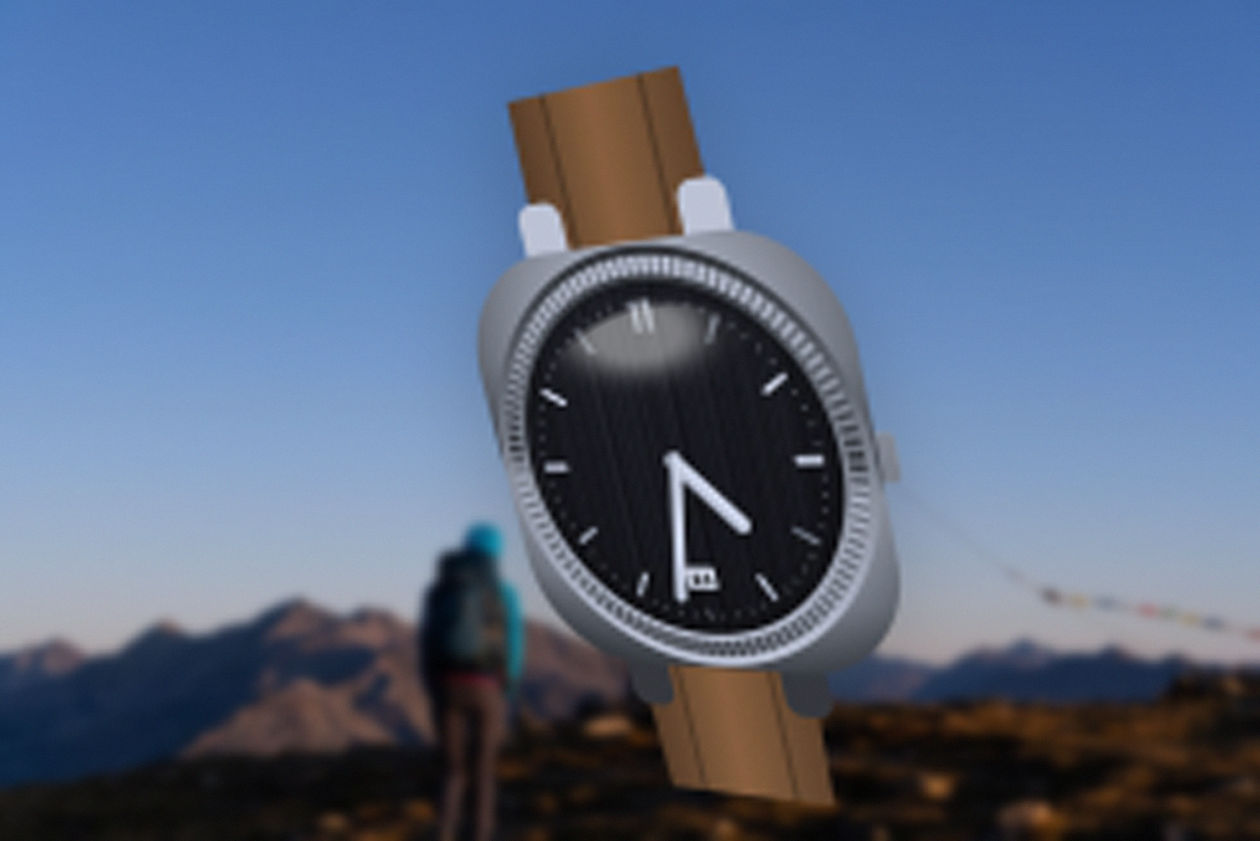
4:32
